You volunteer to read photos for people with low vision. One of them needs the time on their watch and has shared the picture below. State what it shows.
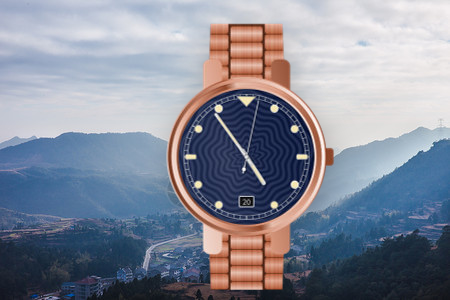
4:54:02
